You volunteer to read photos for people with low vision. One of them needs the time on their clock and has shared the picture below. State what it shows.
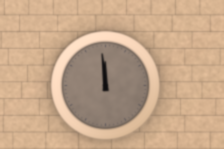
11:59
